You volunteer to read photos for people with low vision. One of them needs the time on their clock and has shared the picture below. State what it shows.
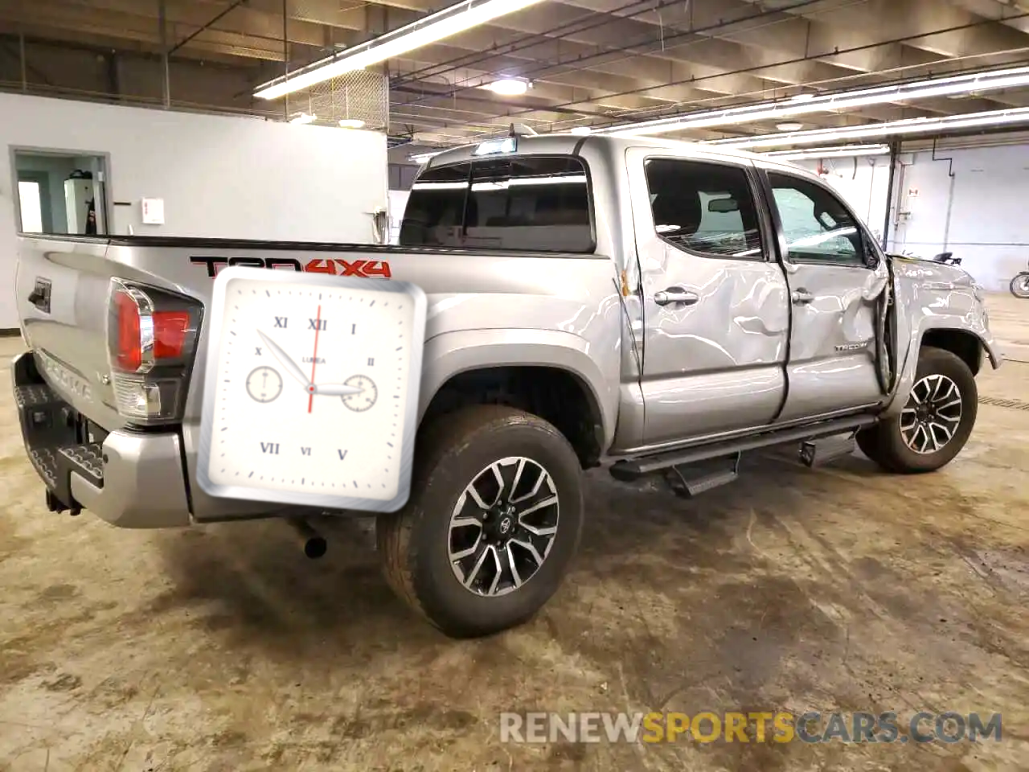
2:52
